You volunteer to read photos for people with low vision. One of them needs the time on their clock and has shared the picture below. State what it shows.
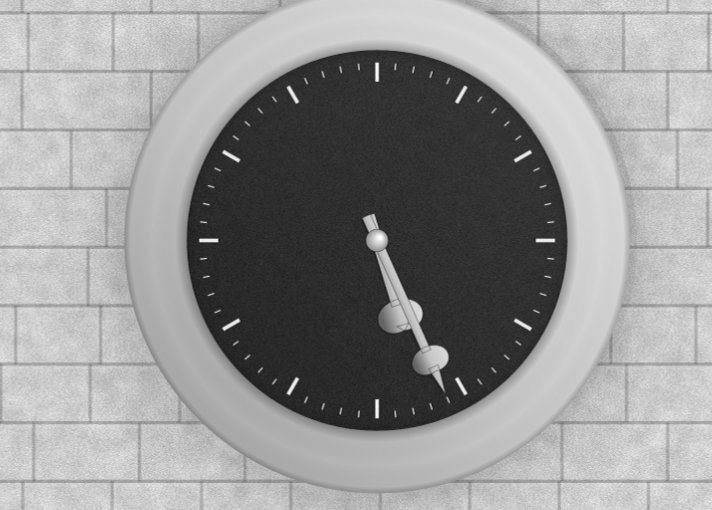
5:26
